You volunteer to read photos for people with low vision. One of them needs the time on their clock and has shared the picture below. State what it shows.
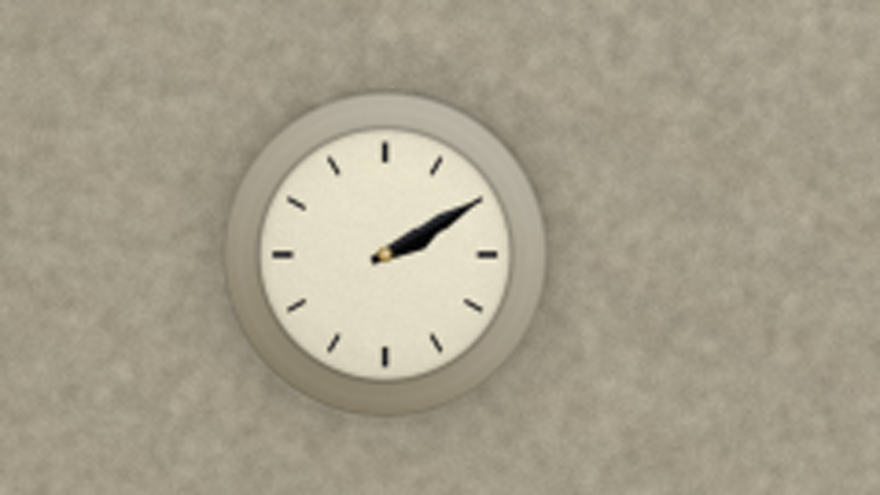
2:10
